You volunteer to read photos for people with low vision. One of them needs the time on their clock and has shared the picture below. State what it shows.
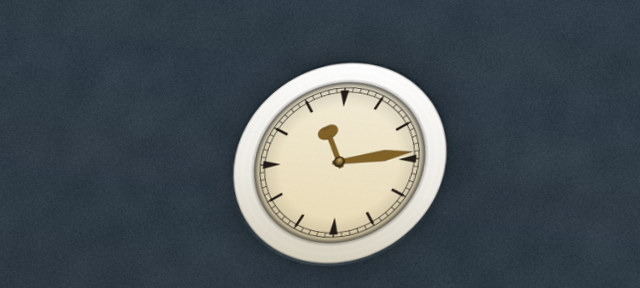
11:14
